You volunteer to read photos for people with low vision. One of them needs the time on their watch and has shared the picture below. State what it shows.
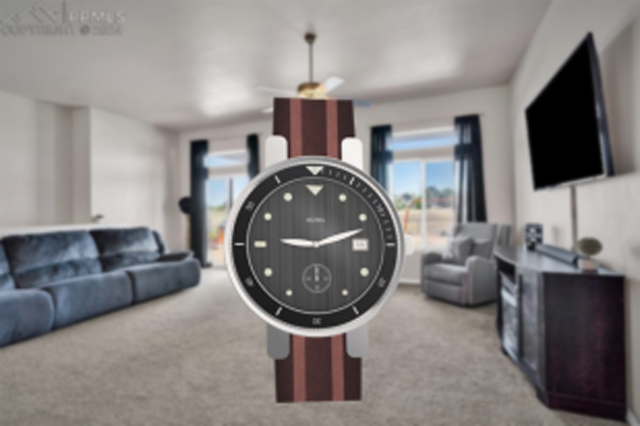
9:12
